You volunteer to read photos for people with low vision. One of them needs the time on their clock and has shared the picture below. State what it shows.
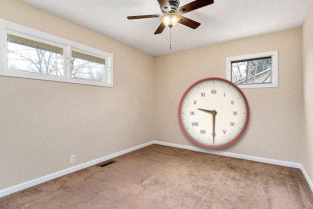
9:30
